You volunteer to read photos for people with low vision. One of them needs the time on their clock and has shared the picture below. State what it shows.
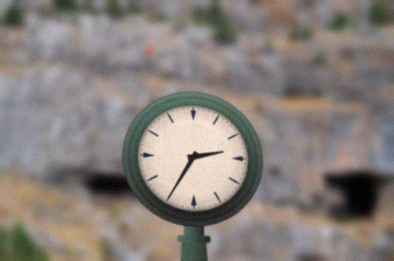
2:35
